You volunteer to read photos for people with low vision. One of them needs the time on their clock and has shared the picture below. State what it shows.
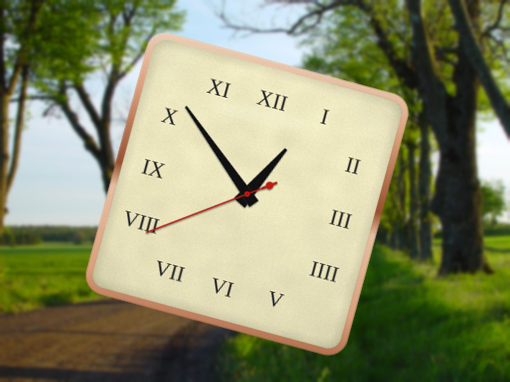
12:51:39
